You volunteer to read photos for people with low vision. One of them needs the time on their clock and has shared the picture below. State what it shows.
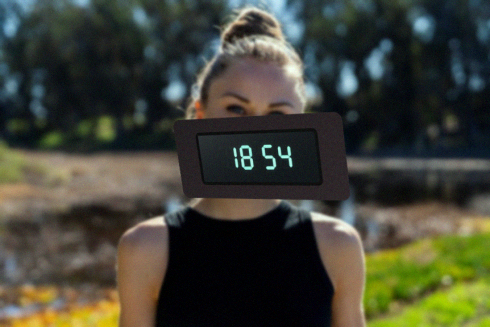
18:54
